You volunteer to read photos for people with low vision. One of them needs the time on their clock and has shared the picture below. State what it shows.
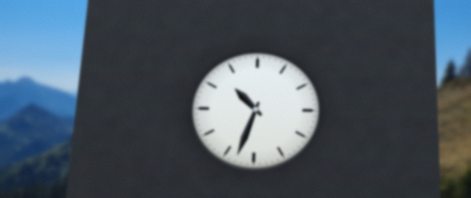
10:33
